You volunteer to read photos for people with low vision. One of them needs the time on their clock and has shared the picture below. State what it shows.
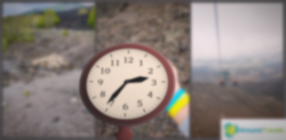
2:36
